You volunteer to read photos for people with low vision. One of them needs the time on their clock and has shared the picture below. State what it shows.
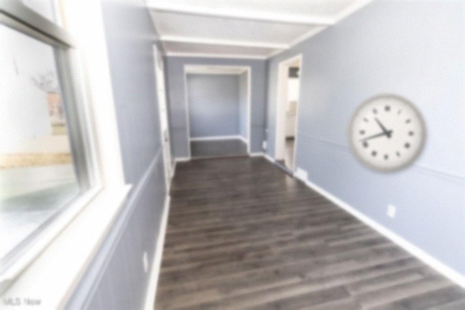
10:42
